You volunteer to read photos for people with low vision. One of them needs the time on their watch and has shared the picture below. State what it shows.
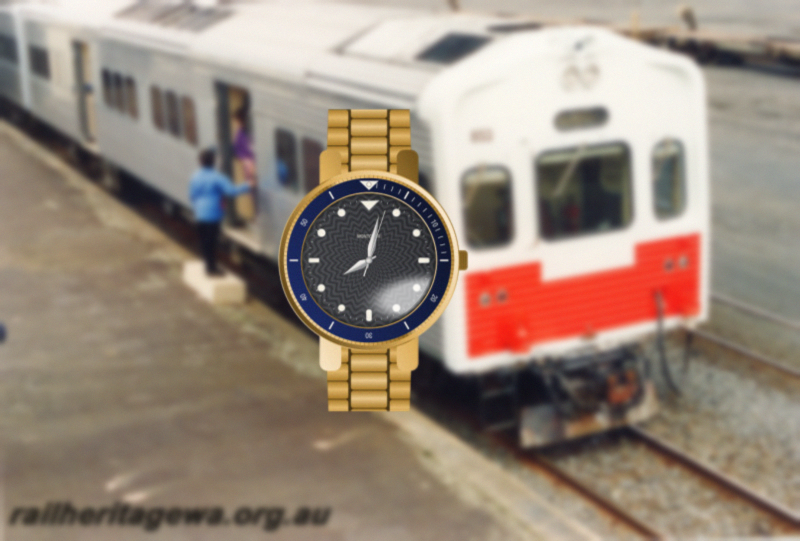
8:02:03
